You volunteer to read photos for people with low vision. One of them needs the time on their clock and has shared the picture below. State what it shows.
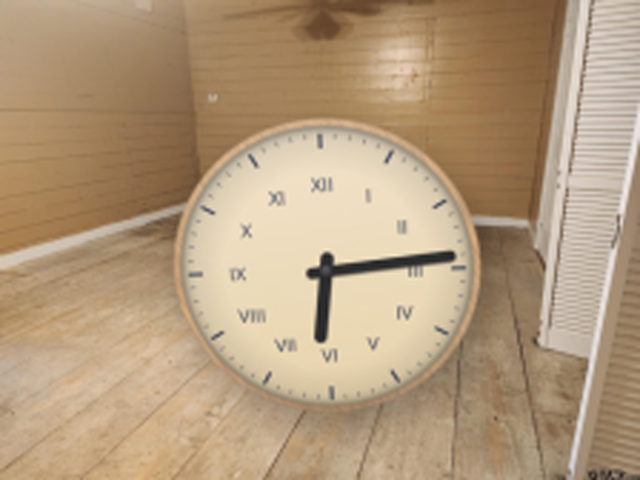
6:14
